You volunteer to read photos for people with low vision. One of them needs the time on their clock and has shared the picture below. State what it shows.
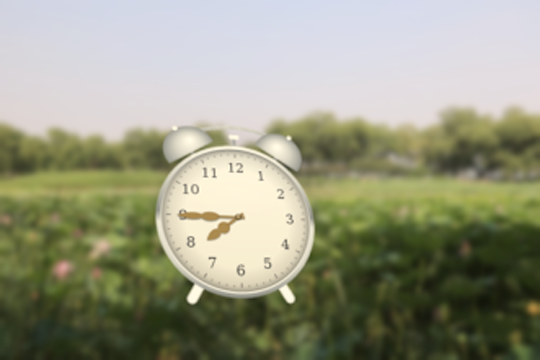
7:45
